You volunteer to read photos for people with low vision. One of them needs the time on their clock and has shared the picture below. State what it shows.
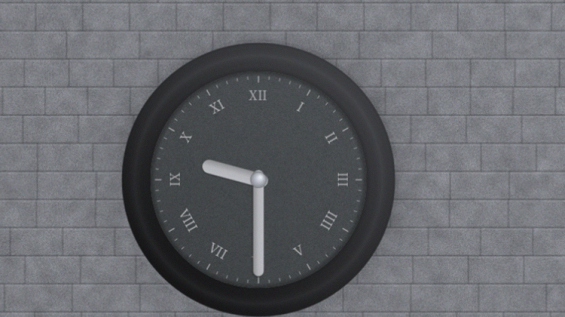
9:30
